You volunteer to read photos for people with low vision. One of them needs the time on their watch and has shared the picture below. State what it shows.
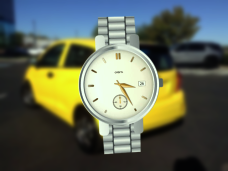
3:25
